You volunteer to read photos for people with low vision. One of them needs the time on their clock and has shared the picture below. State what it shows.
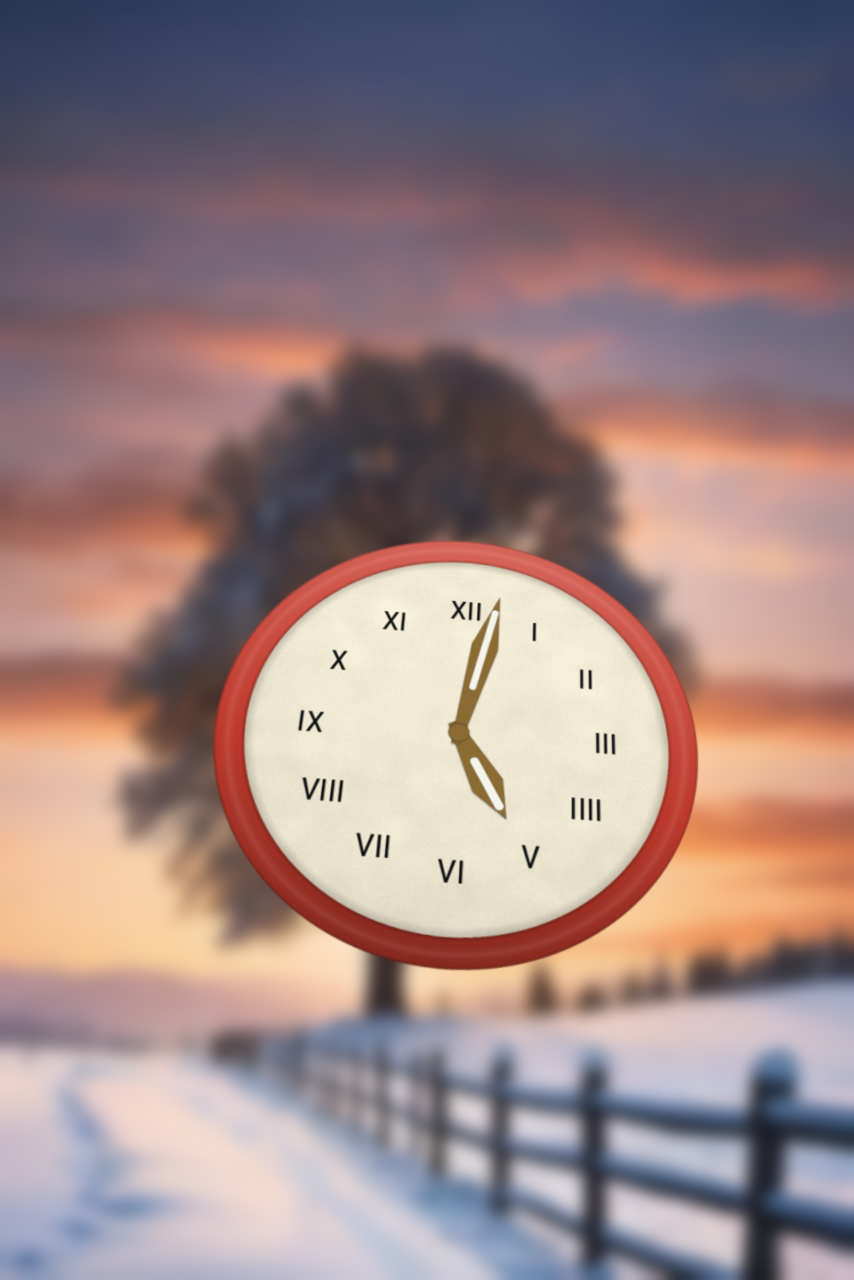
5:02
